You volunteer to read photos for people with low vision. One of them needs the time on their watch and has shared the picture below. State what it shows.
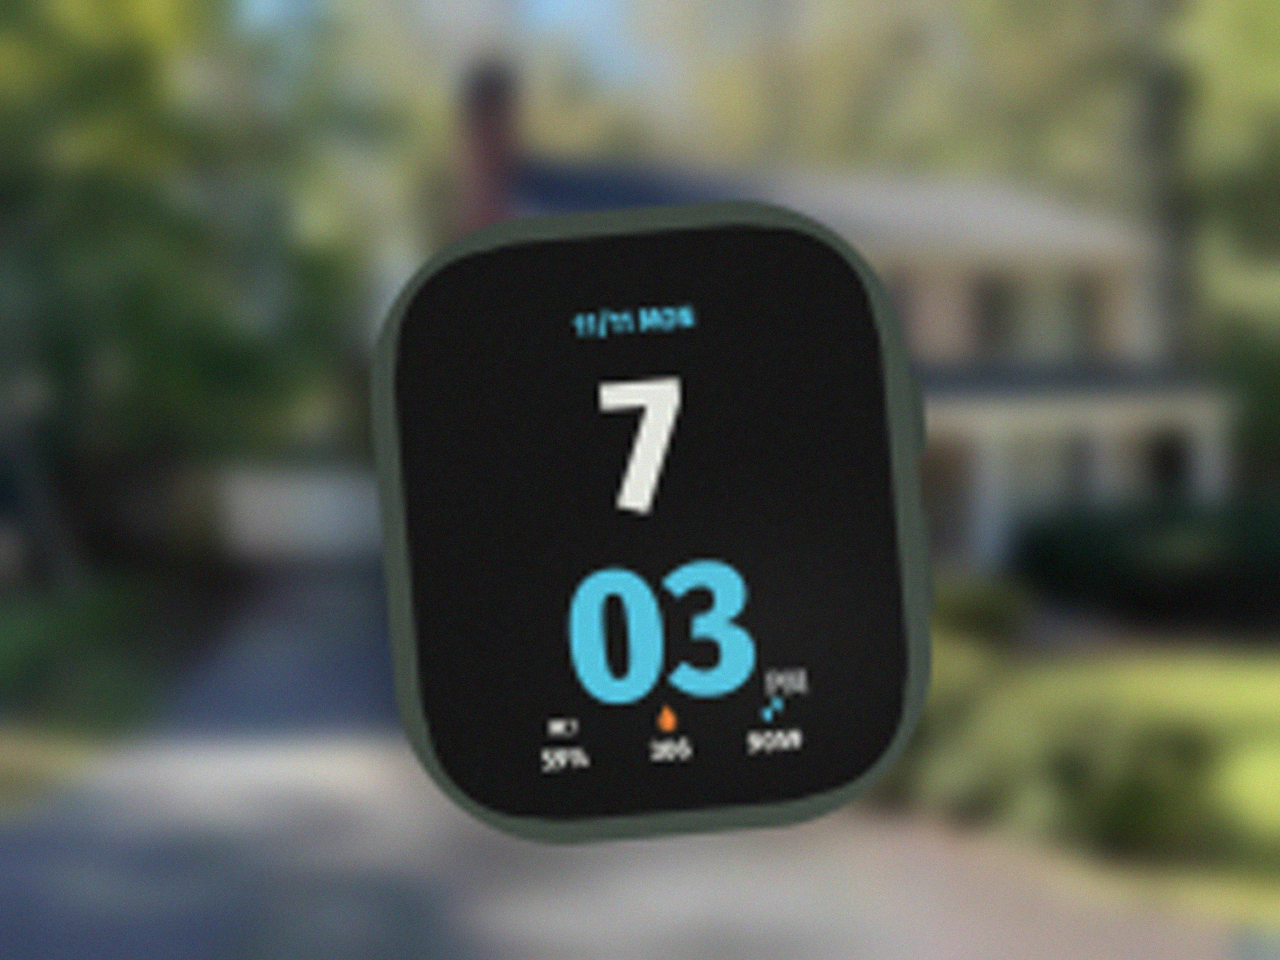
7:03
